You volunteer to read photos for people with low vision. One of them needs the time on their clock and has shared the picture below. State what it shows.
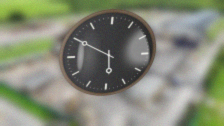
5:50
